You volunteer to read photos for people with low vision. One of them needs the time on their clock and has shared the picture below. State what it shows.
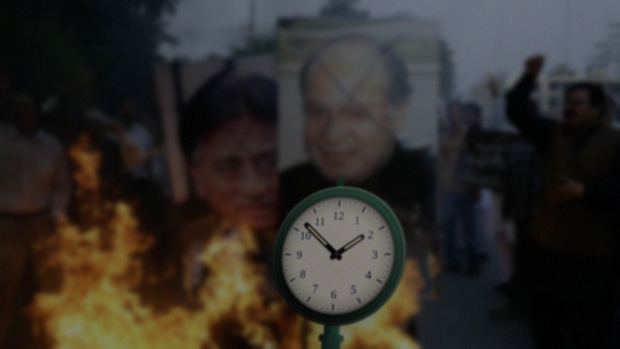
1:52
